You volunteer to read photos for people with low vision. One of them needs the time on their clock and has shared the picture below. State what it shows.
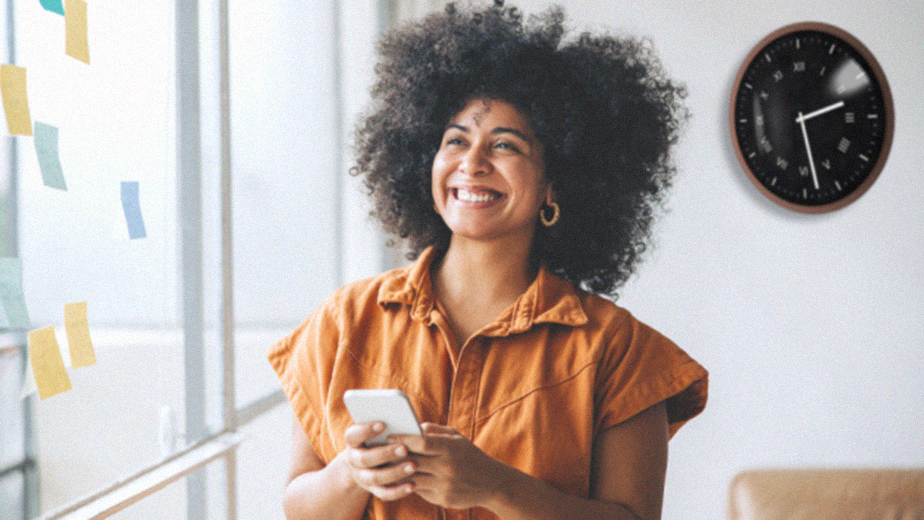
2:28
